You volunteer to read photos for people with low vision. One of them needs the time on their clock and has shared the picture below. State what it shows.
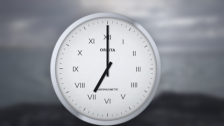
7:00
